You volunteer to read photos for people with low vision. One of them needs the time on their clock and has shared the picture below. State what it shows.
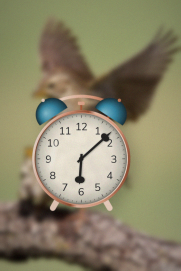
6:08
